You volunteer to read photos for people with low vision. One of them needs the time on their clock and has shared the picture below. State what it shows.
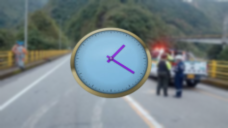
1:21
